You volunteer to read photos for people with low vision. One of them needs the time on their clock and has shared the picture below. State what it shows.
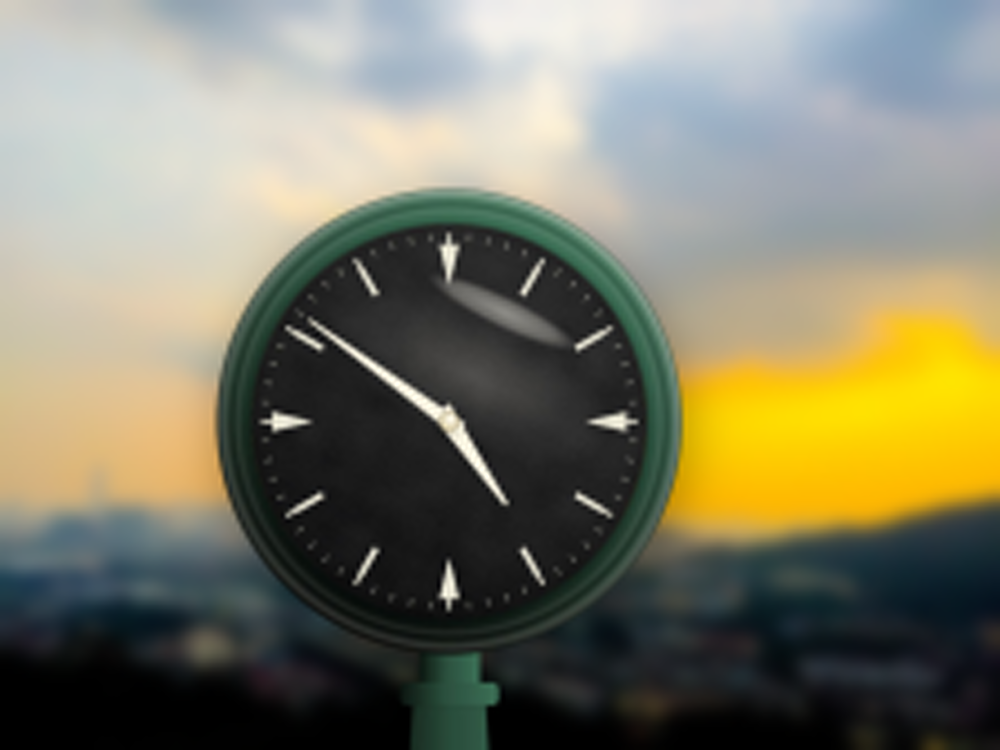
4:51
